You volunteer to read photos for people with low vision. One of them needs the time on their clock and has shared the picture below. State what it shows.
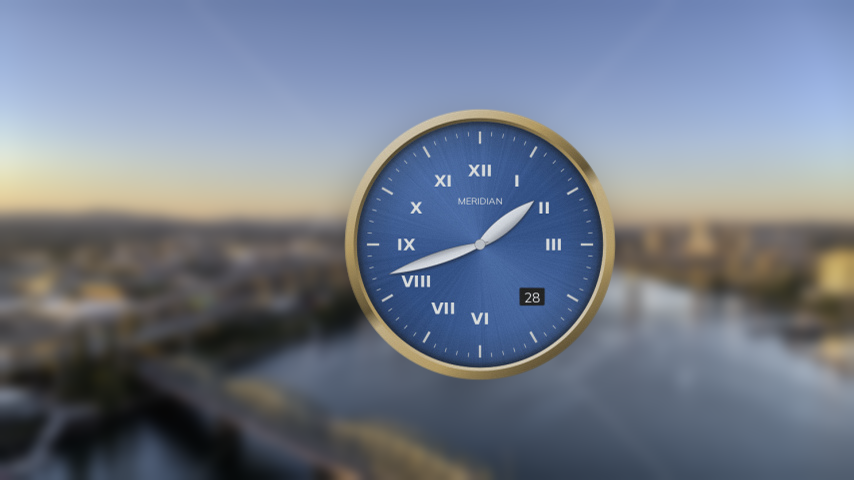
1:42
